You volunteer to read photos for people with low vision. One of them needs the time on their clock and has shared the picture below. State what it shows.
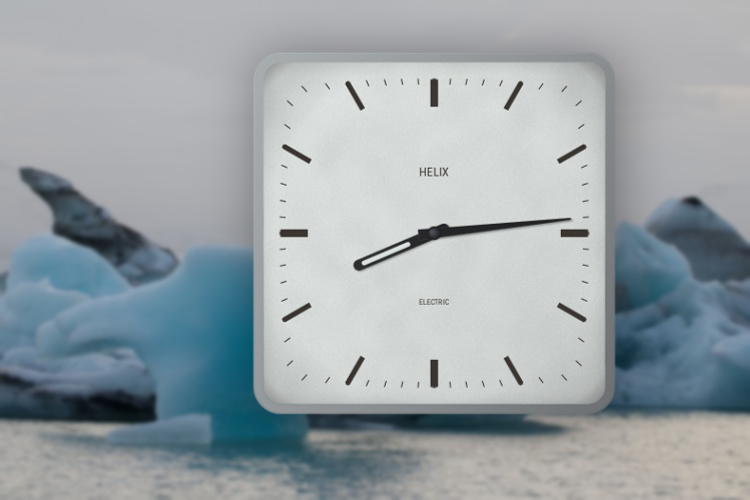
8:14
